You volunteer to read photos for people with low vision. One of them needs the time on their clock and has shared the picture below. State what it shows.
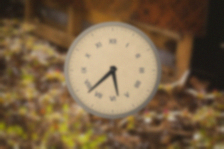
5:38
